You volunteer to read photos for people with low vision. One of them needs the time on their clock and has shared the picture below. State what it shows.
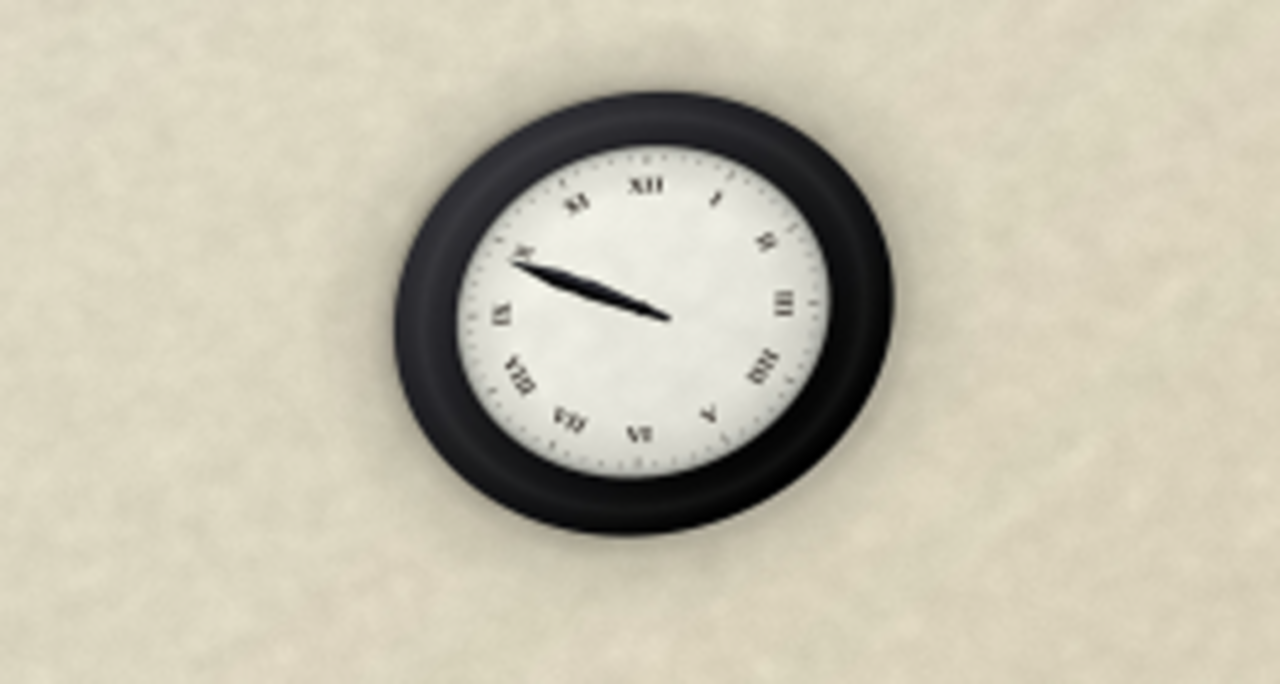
9:49
